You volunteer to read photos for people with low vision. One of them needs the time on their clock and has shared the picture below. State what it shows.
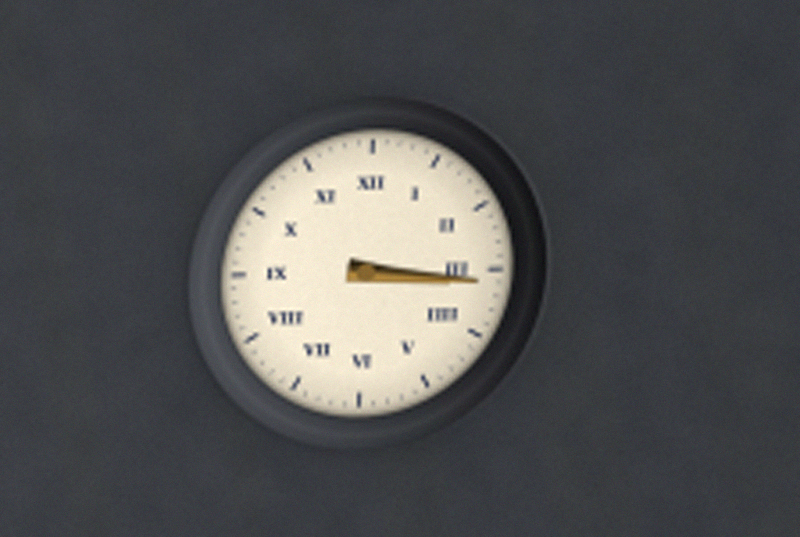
3:16
